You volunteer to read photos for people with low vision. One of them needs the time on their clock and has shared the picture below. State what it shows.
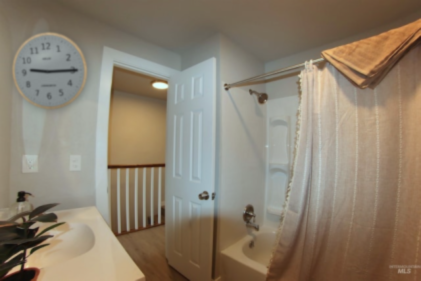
9:15
